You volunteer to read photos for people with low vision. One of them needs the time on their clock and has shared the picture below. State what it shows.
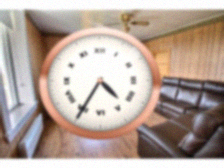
4:35
